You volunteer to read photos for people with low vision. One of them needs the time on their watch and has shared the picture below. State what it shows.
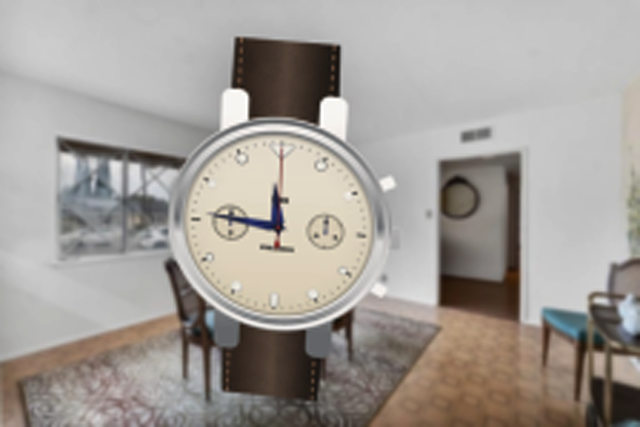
11:46
